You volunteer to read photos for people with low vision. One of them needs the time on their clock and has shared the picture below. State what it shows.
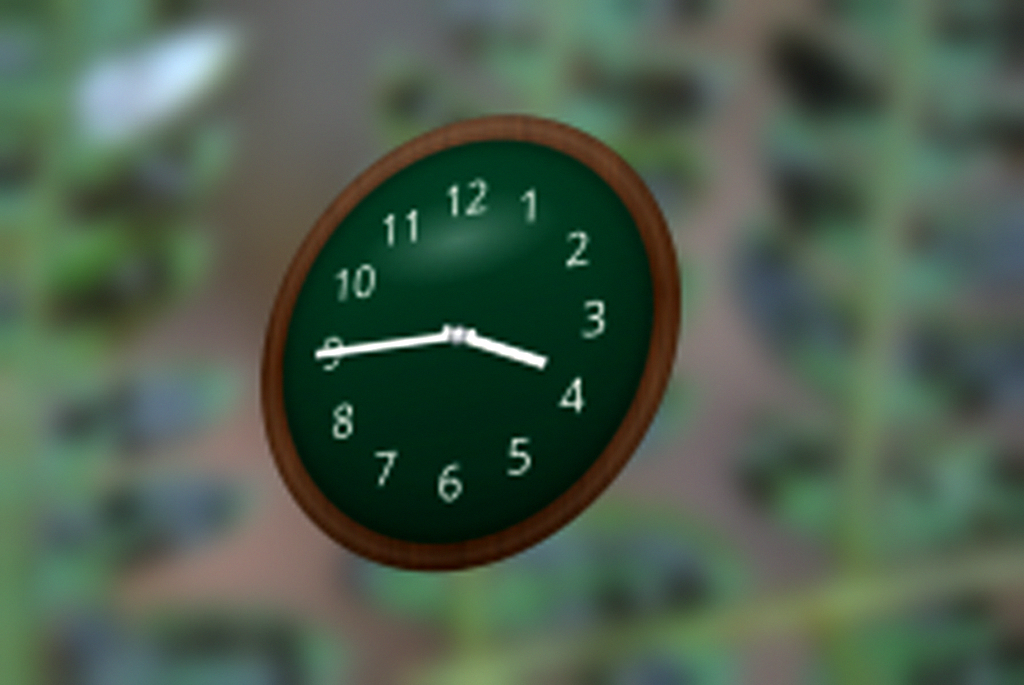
3:45
